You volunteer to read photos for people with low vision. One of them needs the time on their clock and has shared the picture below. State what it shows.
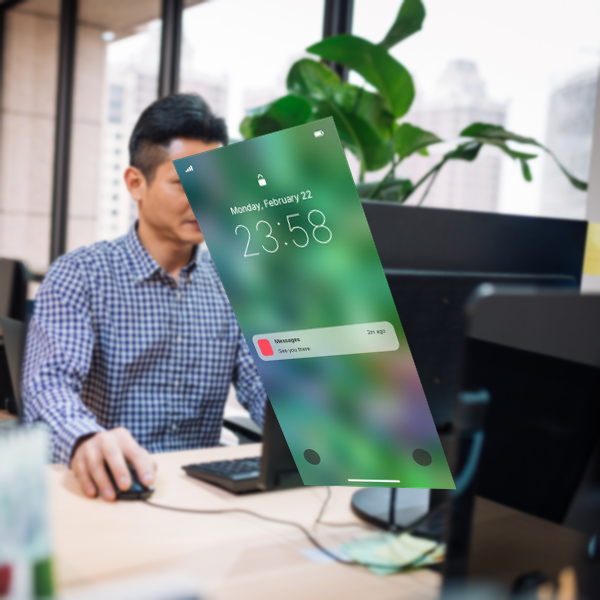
23:58
